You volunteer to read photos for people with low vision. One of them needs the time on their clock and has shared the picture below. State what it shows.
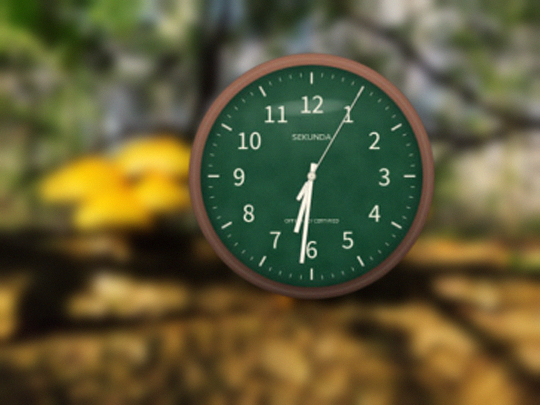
6:31:05
